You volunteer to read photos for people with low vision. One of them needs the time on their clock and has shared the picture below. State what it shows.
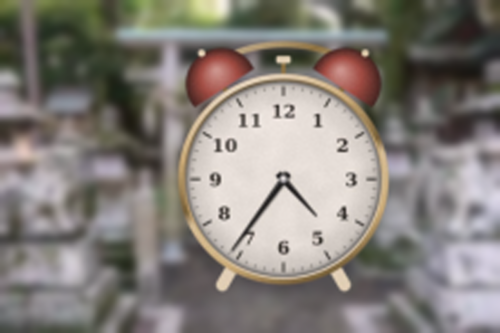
4:36
